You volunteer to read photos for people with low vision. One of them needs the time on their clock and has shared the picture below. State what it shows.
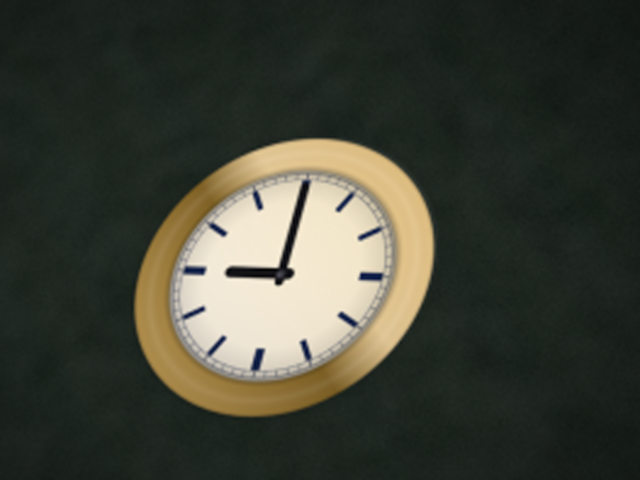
9:00
